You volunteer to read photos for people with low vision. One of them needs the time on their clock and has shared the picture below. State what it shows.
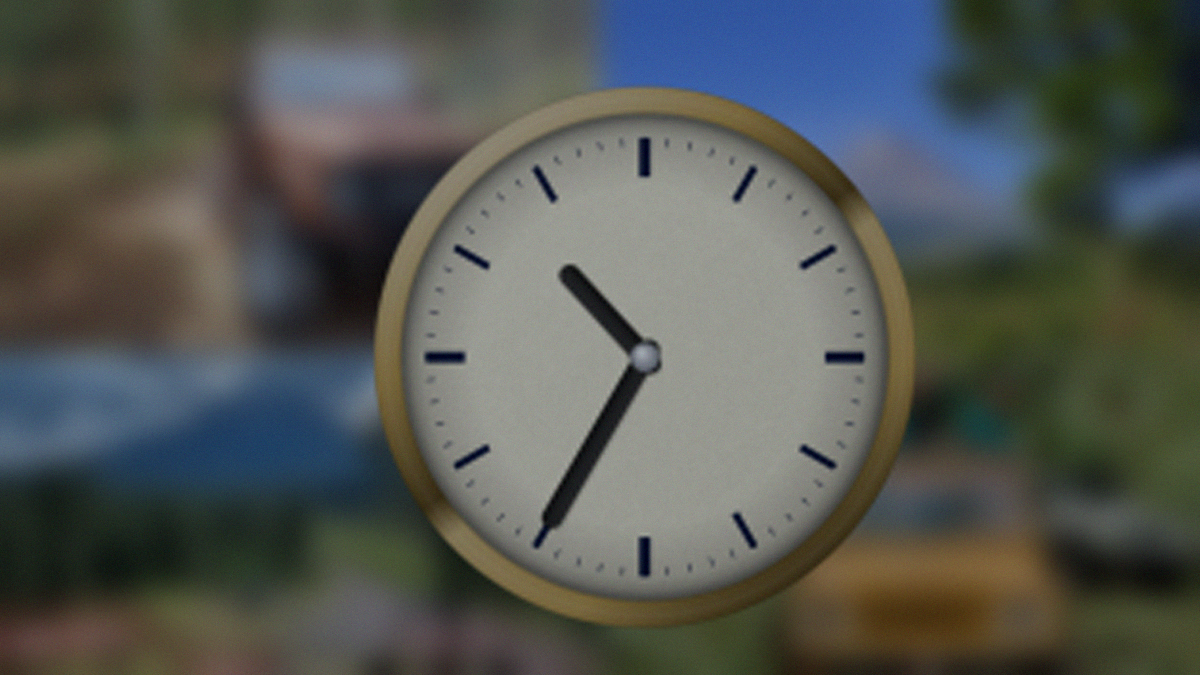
10:35
